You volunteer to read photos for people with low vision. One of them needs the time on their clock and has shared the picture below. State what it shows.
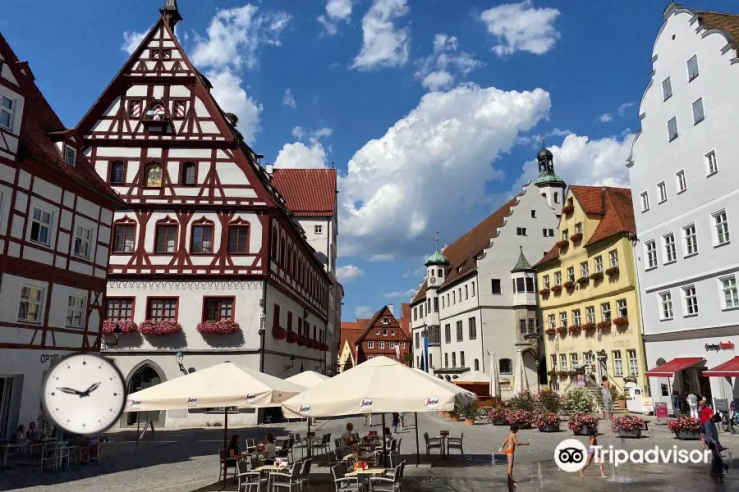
1:47
